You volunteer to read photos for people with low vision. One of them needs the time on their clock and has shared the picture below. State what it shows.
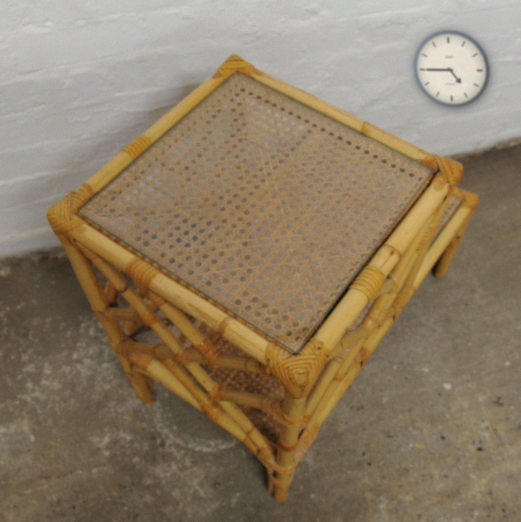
4:45
